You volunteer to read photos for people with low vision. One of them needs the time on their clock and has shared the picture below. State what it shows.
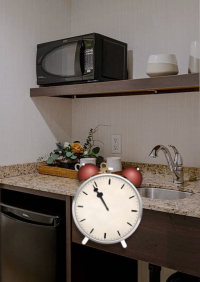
10:54
